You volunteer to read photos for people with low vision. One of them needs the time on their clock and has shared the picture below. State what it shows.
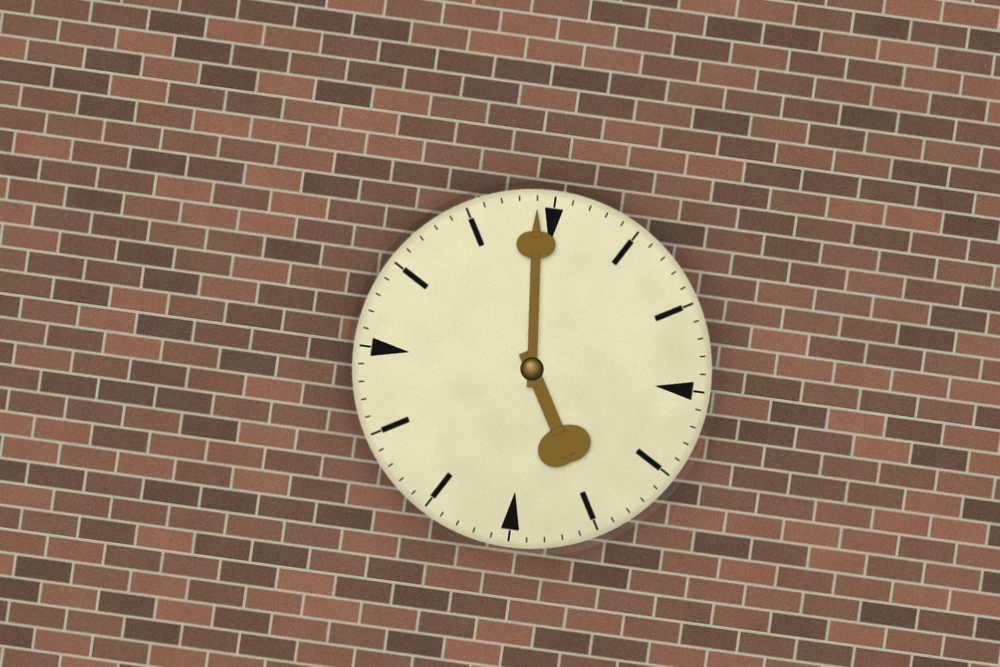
4:59
